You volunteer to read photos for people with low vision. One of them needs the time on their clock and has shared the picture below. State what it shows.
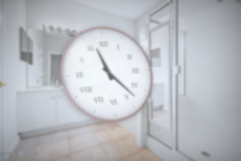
11:23
